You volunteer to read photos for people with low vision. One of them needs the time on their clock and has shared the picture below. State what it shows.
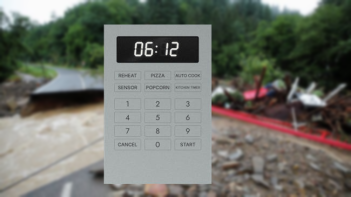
6:12
